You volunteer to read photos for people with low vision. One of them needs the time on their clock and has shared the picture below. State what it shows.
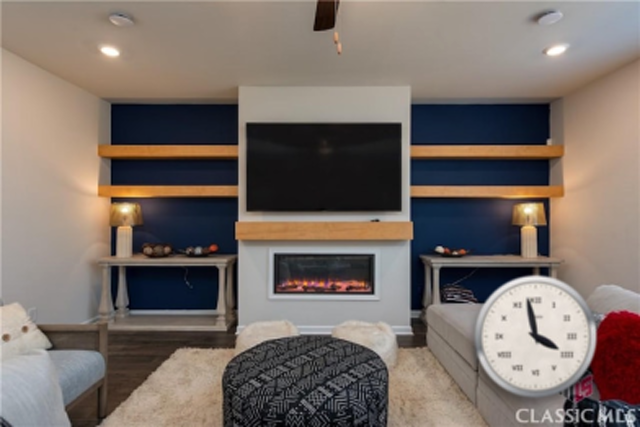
3:58
